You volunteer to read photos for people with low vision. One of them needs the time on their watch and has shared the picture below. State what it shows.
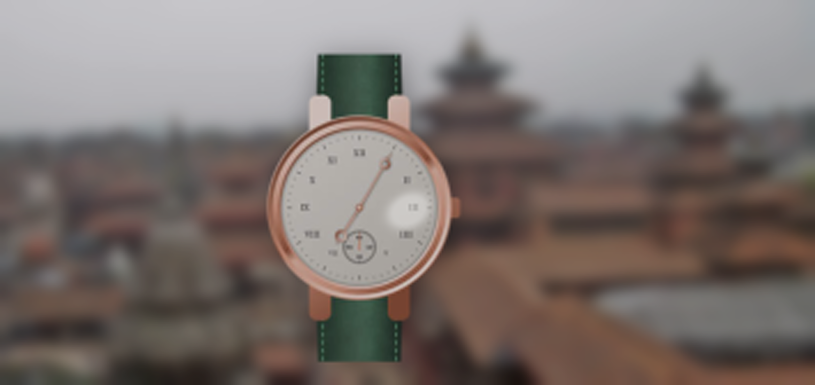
7:05
